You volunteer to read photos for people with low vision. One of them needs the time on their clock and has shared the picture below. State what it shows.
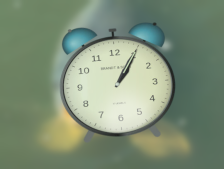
1:05
